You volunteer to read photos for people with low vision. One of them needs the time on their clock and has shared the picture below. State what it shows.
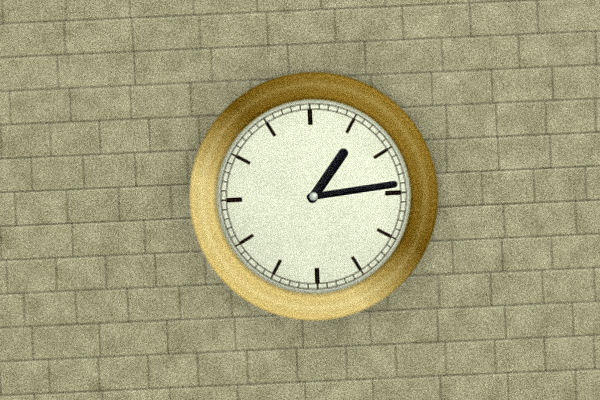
1:14
